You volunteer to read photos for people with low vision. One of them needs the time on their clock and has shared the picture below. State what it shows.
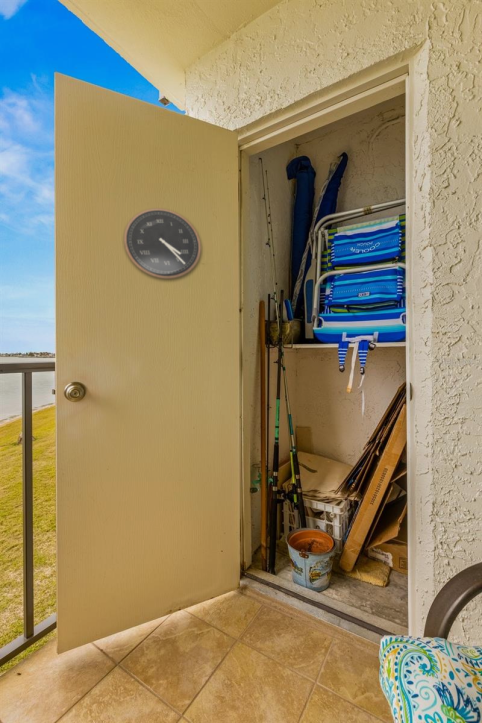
4:24
